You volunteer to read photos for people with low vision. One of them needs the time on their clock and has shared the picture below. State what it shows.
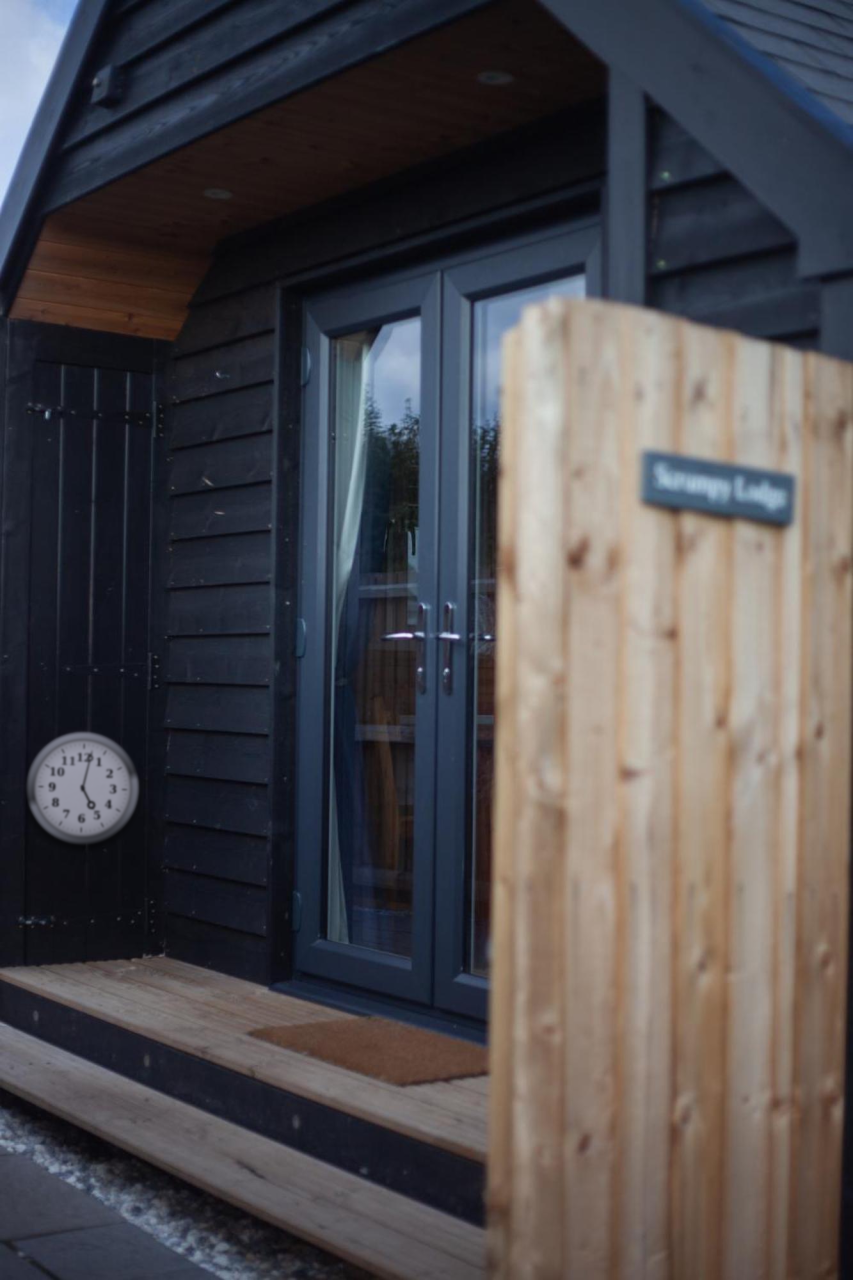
5:02
